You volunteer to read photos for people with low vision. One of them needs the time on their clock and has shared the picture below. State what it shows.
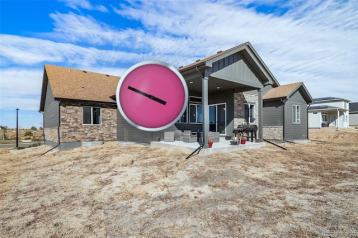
3:49
